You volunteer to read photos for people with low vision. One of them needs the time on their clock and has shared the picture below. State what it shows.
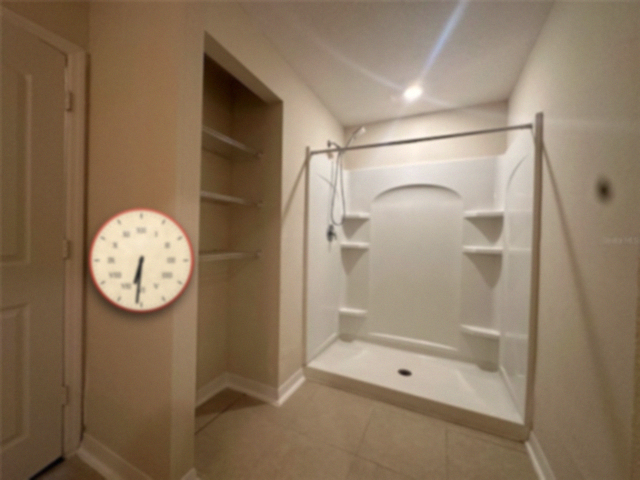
6:31
